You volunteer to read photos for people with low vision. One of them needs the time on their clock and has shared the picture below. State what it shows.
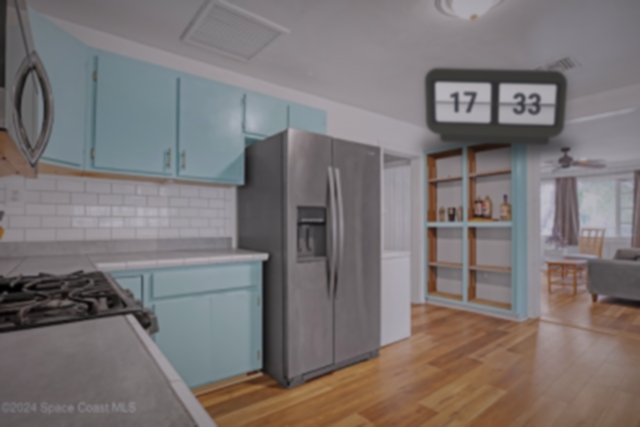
17:33
